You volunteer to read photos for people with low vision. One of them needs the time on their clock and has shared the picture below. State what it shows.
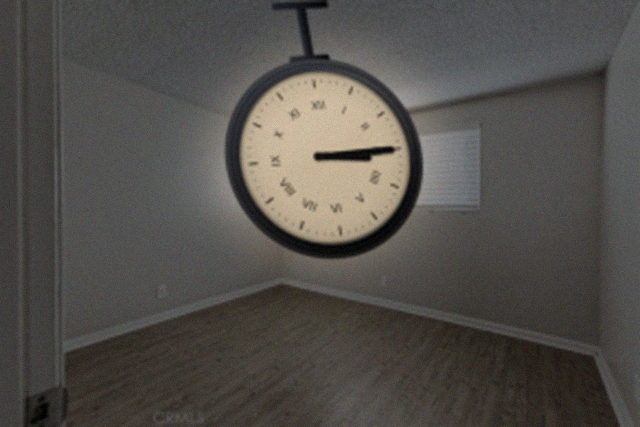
3:15
